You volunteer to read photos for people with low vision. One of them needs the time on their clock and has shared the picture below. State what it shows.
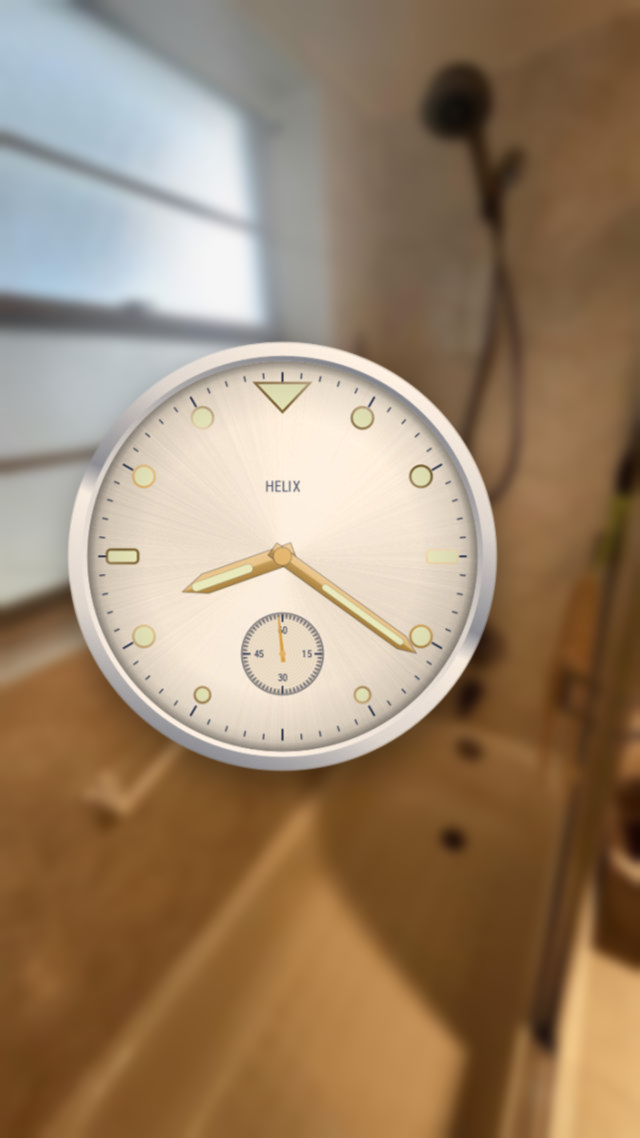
8:20:59
